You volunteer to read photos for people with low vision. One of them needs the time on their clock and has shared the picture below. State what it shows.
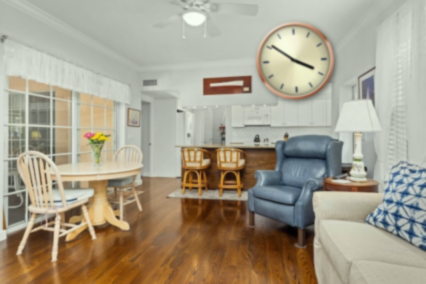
3:51
